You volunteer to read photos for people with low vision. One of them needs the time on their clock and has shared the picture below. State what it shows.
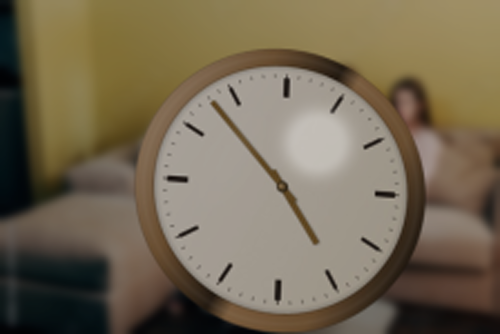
4:53
